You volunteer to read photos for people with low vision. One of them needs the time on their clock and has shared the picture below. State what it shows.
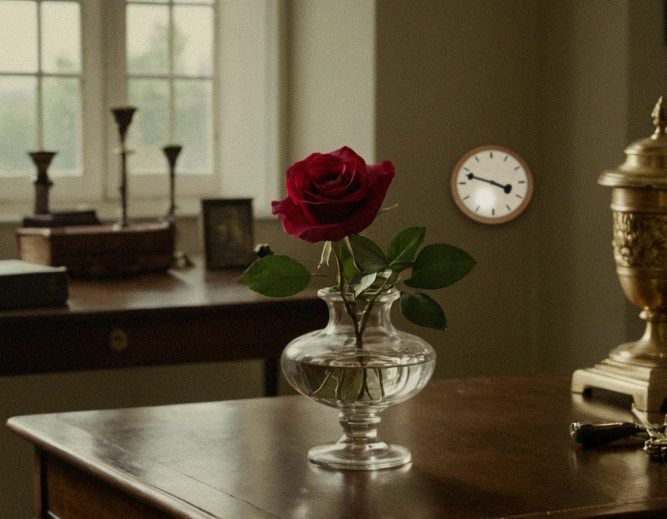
3:48
